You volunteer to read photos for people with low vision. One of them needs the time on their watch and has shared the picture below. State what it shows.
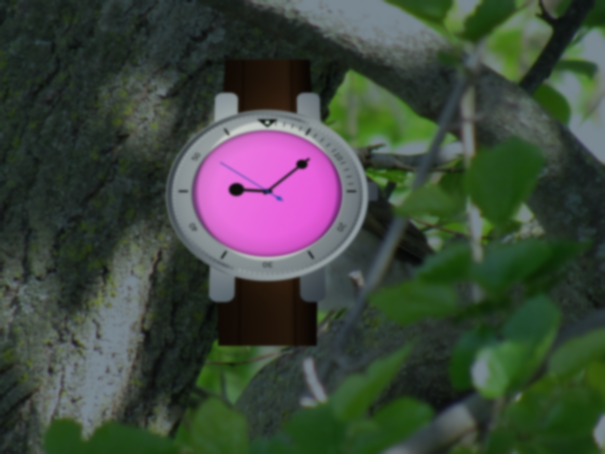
9:07:51
